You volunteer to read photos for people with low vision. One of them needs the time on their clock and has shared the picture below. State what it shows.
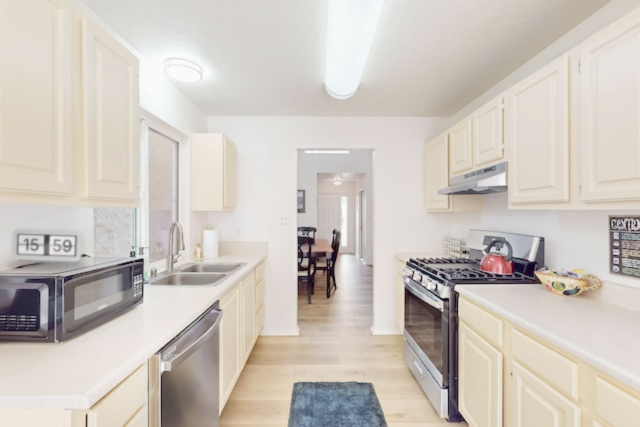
15:59
